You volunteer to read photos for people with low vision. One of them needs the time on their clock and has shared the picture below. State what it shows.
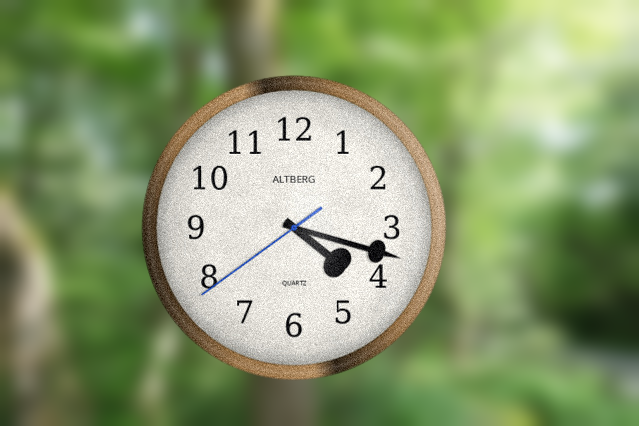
4:17:39
